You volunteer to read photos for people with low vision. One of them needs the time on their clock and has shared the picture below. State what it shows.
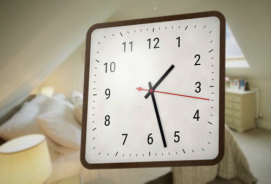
1:27:17
